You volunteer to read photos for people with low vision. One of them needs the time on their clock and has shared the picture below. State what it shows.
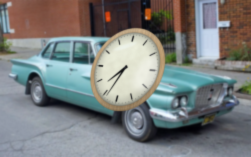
7:34
